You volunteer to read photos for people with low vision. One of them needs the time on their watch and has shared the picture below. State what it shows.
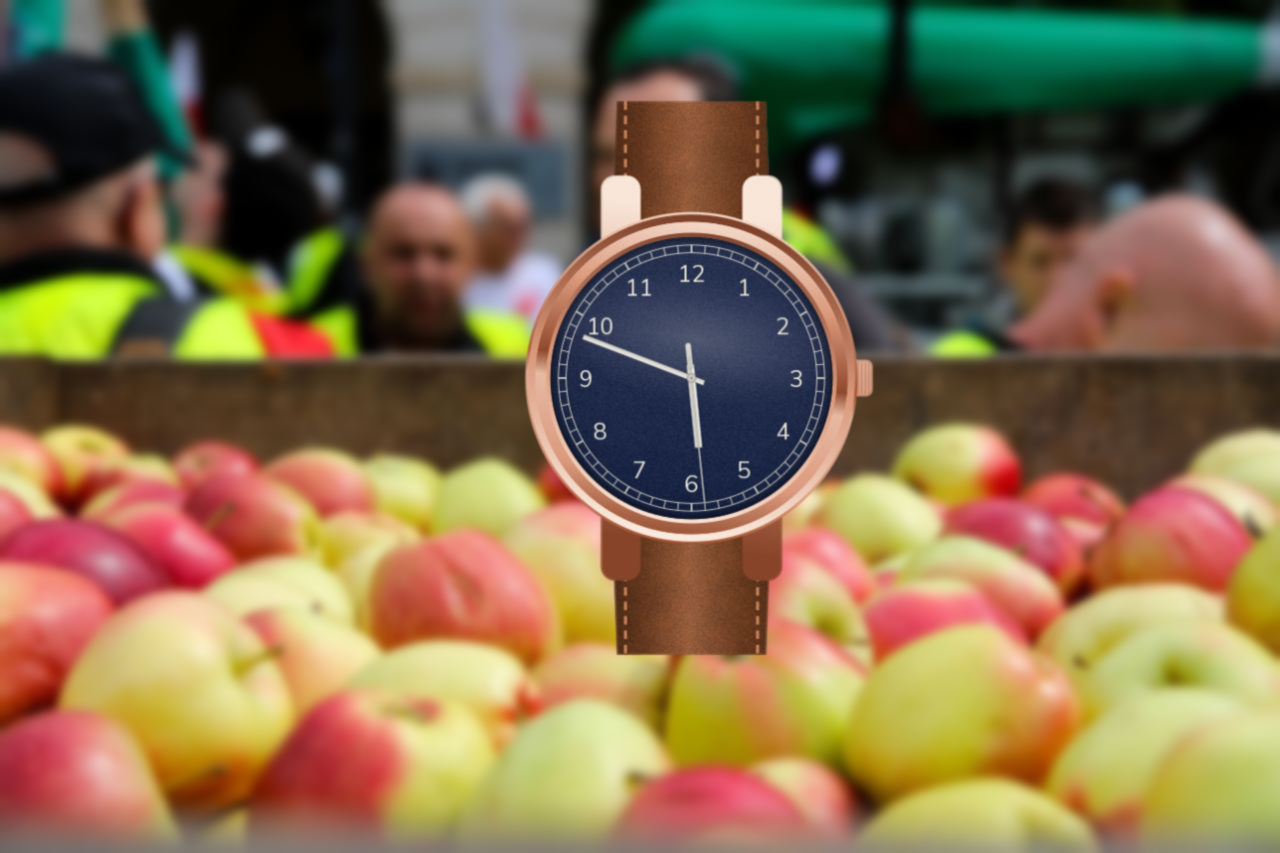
5:48:29
